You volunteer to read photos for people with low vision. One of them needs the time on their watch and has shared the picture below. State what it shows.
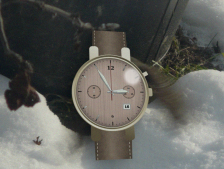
2:55
